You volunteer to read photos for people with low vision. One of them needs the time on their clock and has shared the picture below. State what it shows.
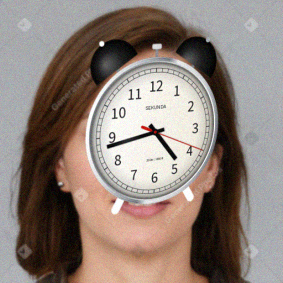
4:43:19
